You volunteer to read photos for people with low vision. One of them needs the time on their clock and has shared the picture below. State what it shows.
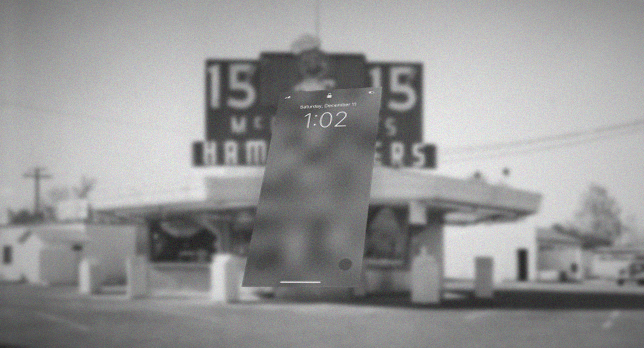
1:02
